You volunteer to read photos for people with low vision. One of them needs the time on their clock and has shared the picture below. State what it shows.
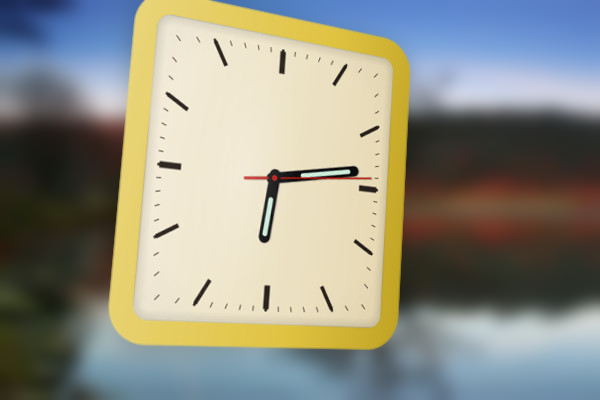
6:13:14
